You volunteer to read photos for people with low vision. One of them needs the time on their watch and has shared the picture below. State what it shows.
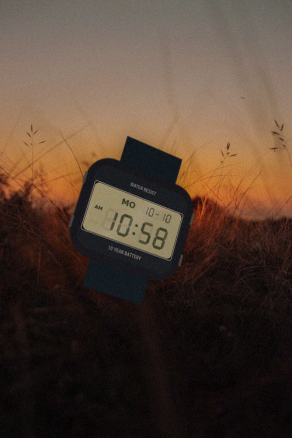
10:58
